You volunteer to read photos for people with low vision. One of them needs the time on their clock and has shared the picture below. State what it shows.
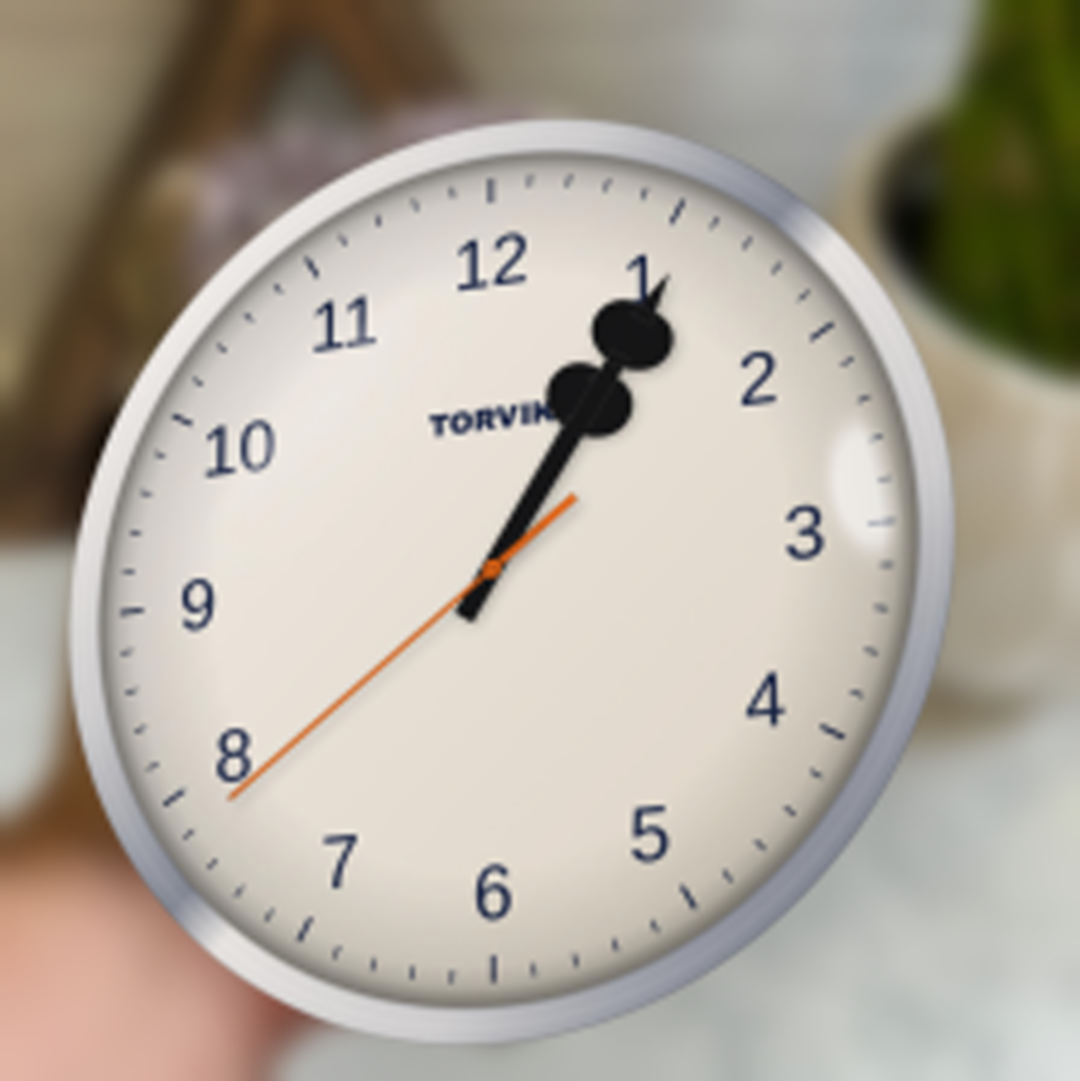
1:05:39
